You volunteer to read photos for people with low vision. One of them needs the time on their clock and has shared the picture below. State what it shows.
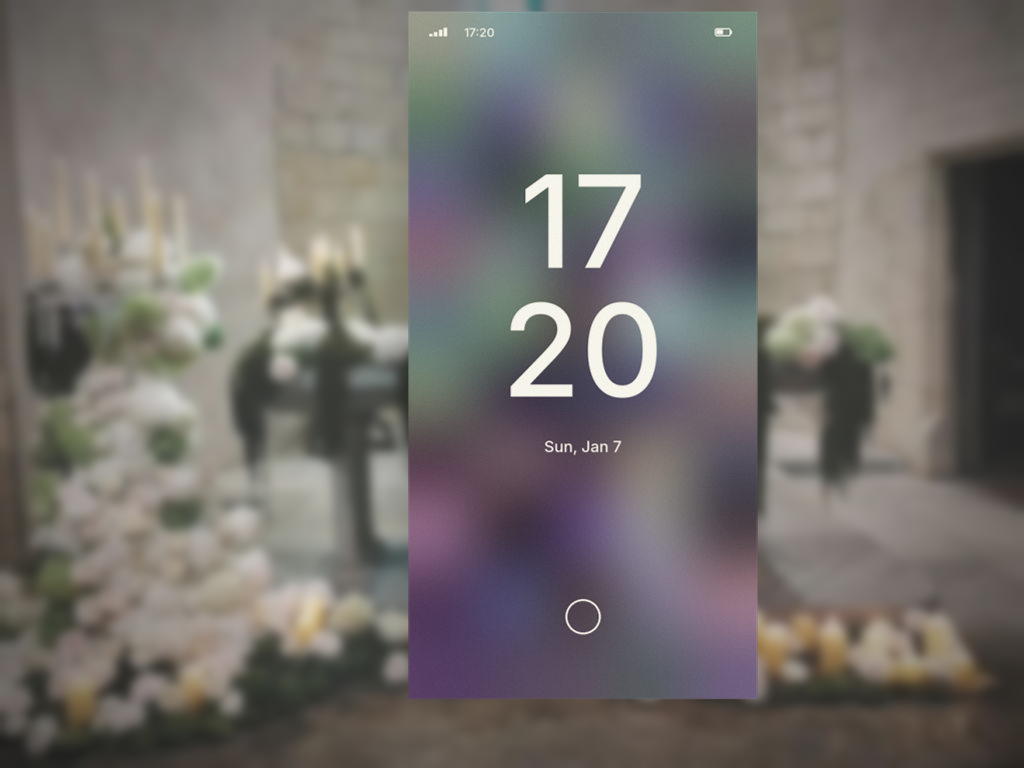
17:20
